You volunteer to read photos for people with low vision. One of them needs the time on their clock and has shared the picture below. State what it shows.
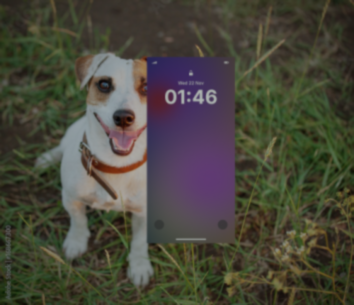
1:46
